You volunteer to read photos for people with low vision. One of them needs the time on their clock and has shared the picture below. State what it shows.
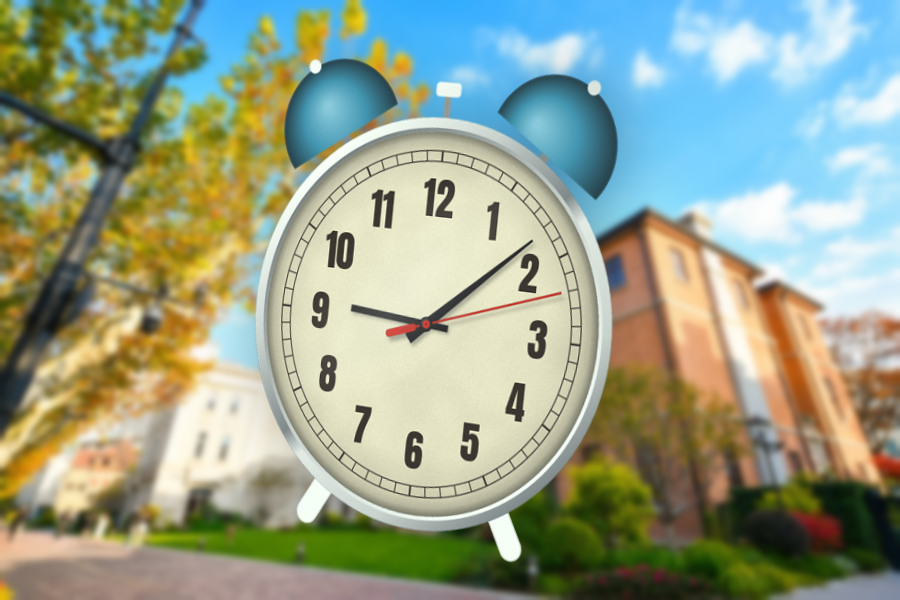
9:08:12
